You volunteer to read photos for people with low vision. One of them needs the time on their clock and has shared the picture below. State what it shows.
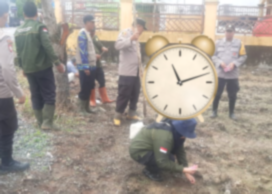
11:12
